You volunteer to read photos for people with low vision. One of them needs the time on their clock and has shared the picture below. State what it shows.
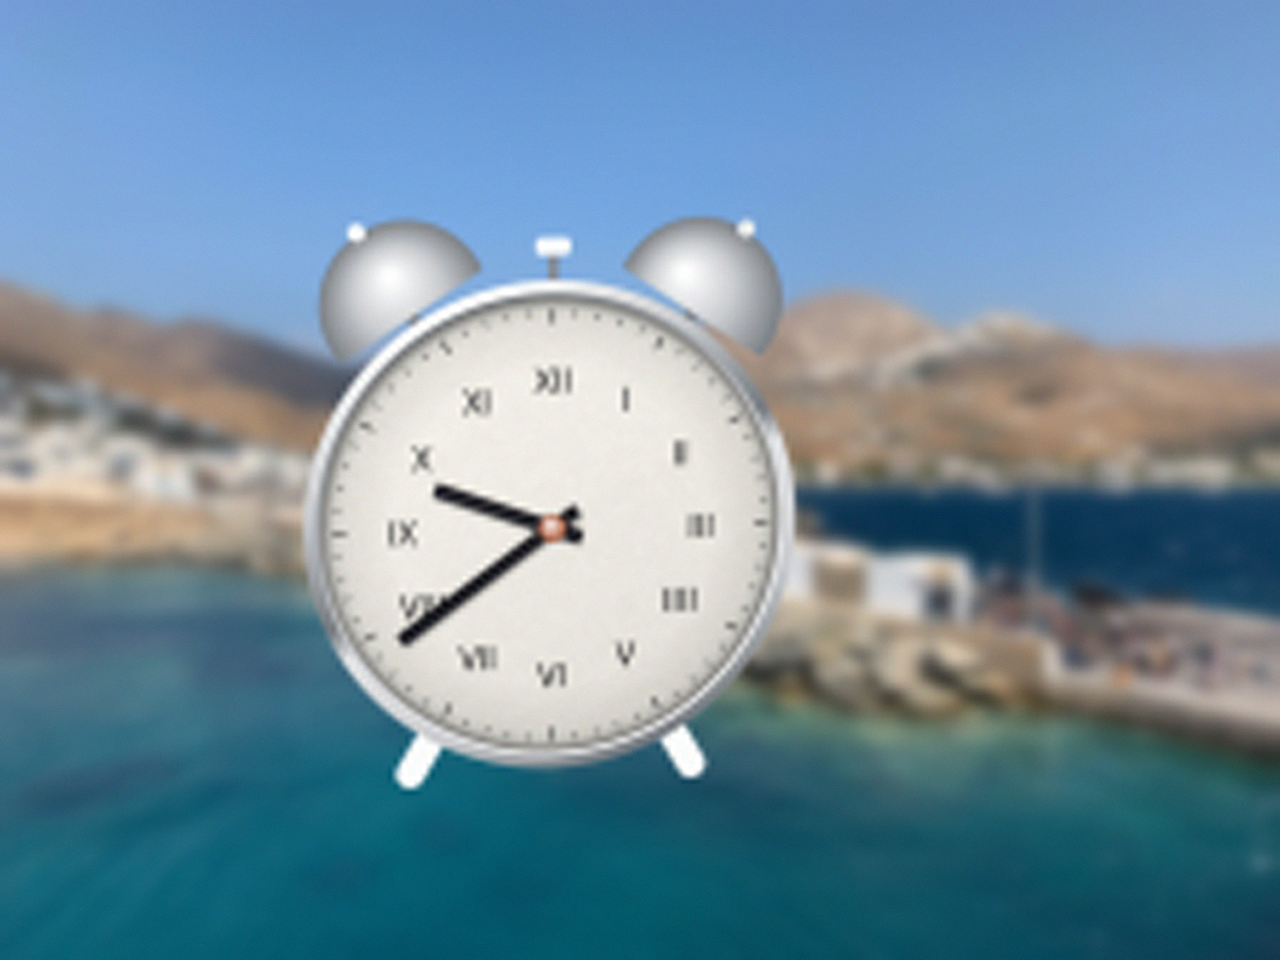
9:39
